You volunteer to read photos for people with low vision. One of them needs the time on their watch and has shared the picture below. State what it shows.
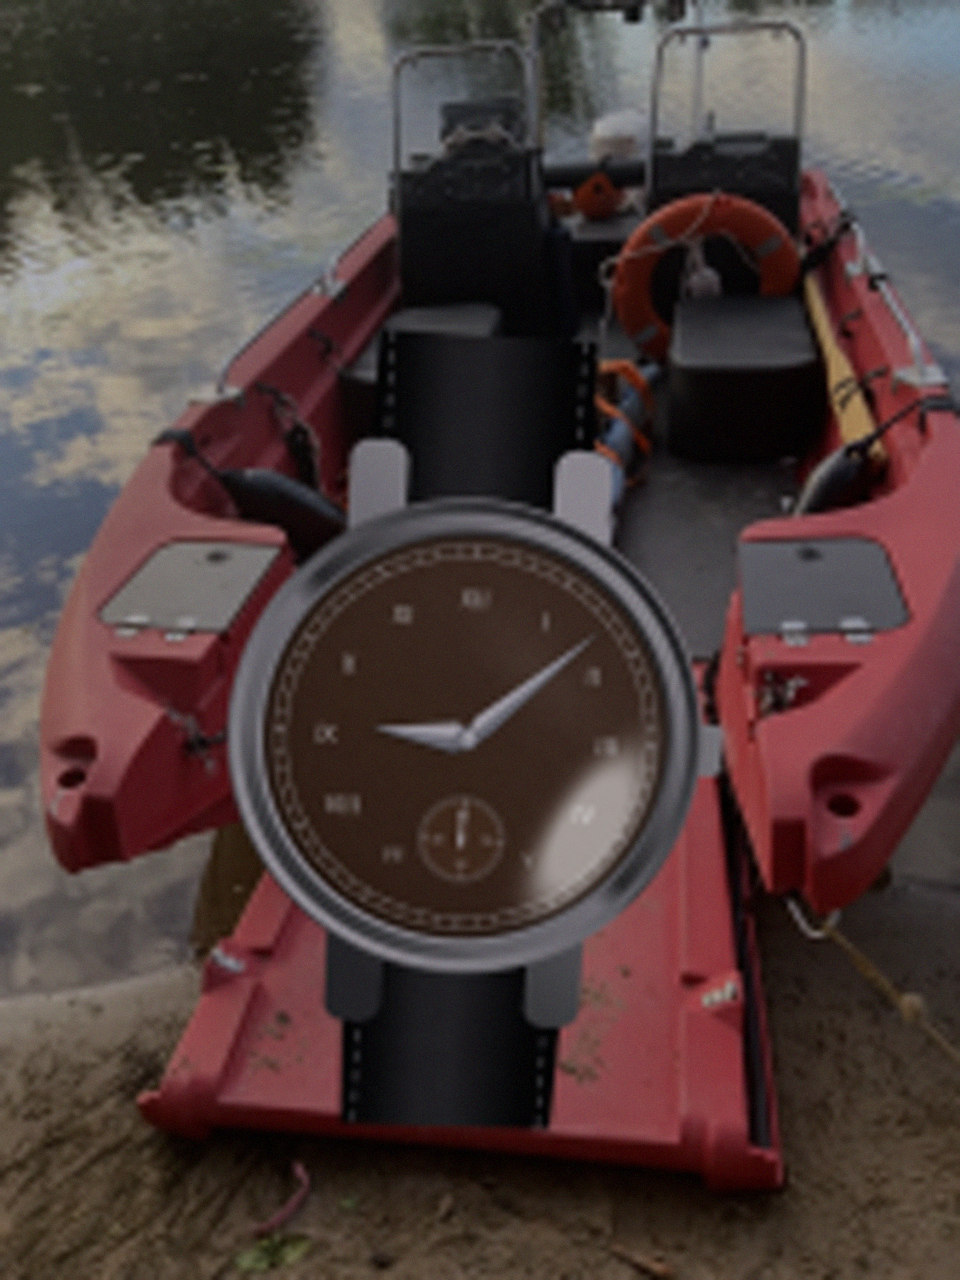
9:08
